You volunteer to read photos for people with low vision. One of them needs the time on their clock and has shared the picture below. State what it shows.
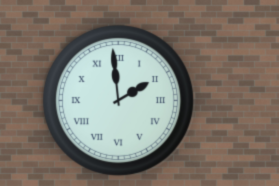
1:59
